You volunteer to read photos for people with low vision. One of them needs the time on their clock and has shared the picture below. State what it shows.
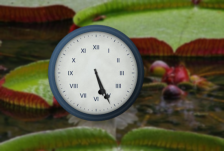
5:26
